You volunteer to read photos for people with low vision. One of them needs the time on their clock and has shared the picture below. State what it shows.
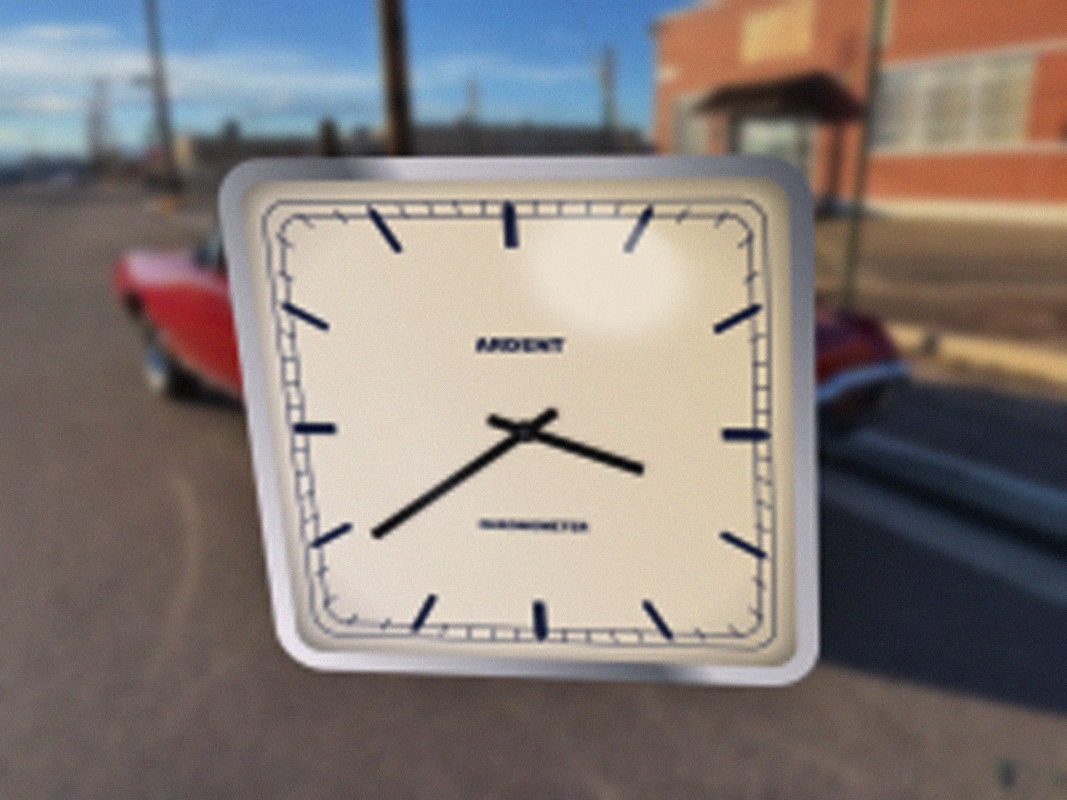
3:39
